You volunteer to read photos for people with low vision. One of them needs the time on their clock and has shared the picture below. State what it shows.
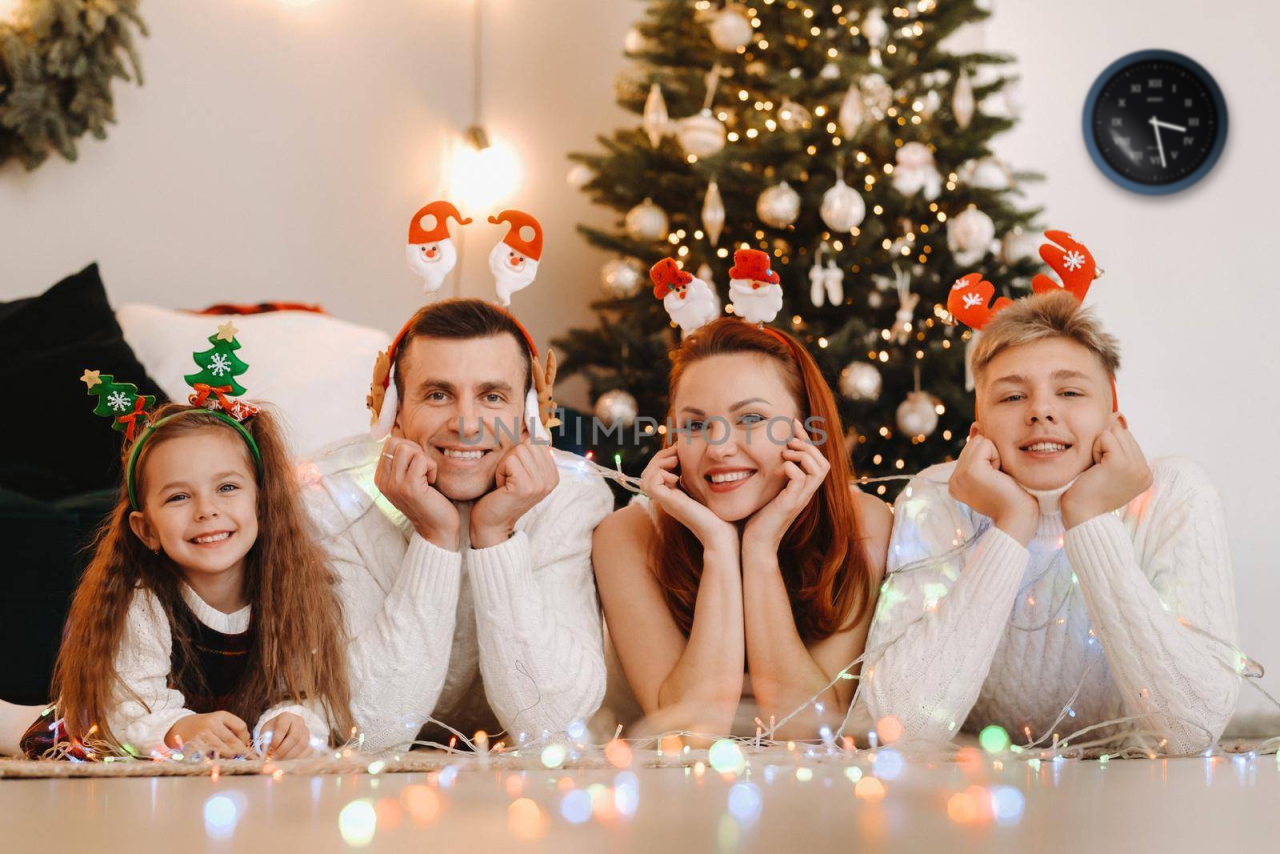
3:28
